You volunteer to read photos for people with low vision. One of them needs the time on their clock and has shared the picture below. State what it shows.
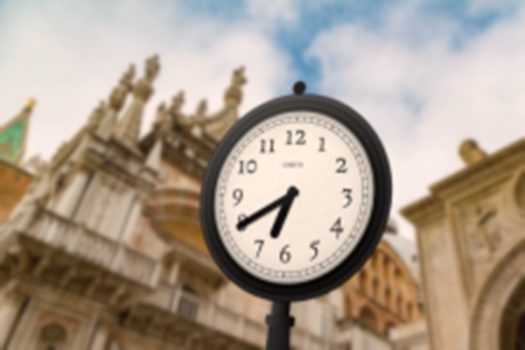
6:40
